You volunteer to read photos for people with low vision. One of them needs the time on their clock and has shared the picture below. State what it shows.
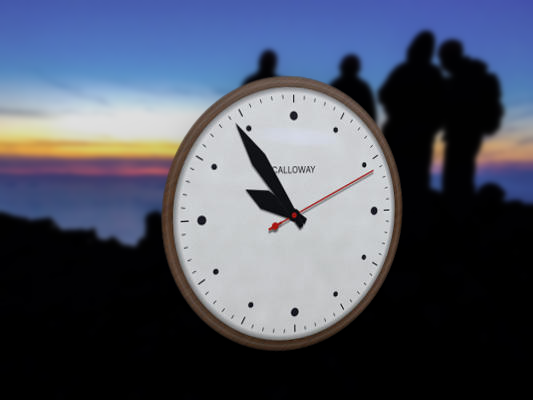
9:54:11
